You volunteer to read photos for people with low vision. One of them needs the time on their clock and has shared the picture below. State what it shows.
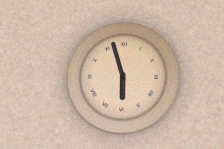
5:57
